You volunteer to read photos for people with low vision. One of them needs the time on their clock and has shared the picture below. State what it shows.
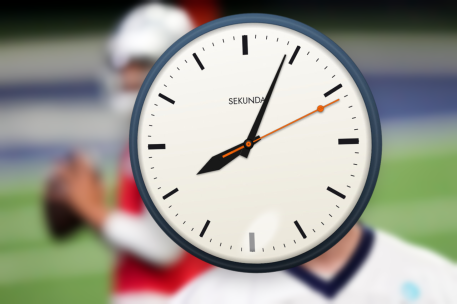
8:04:11
